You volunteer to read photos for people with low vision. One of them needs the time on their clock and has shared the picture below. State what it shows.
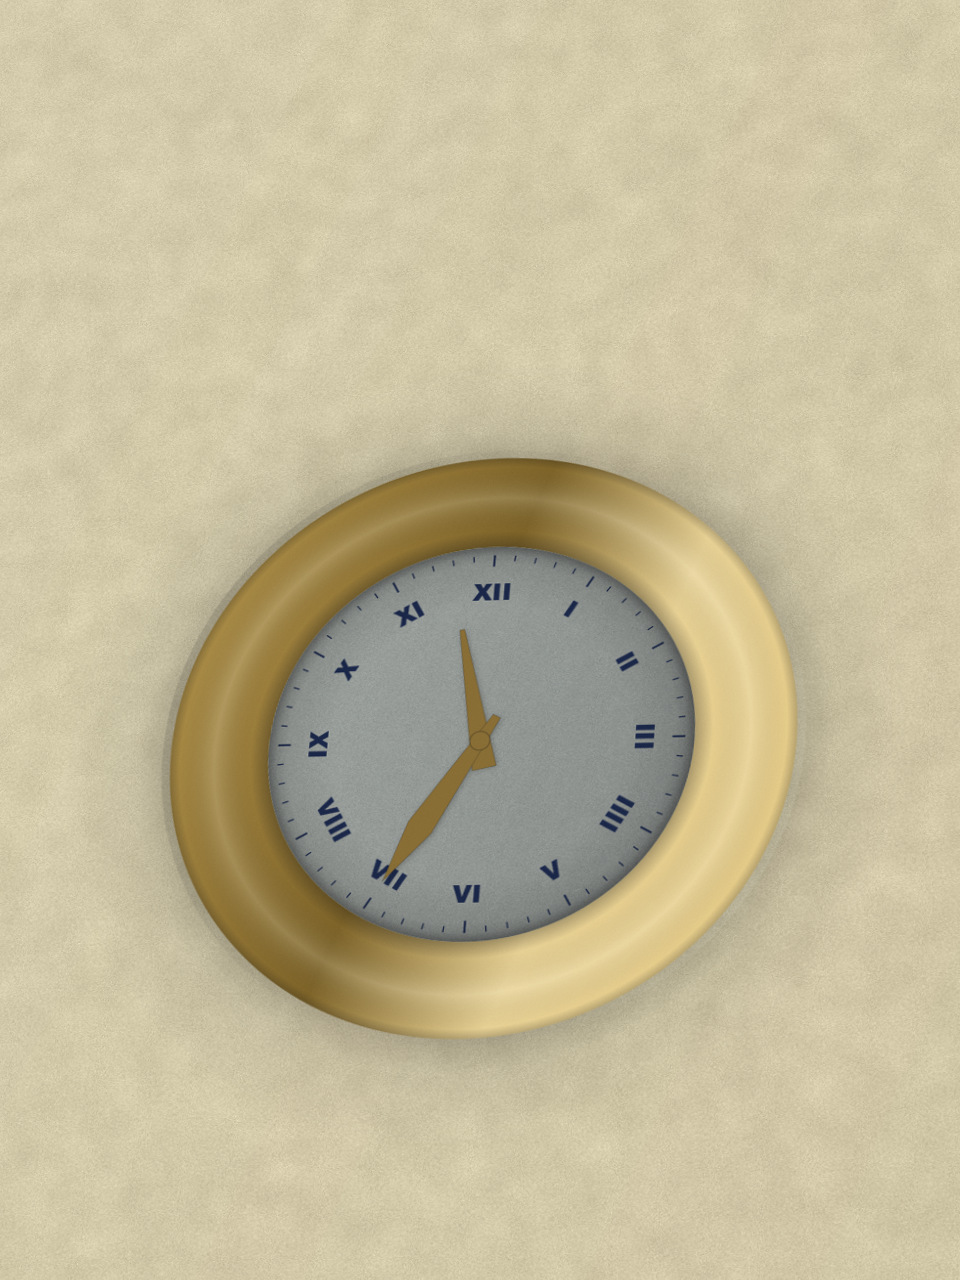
11:35
